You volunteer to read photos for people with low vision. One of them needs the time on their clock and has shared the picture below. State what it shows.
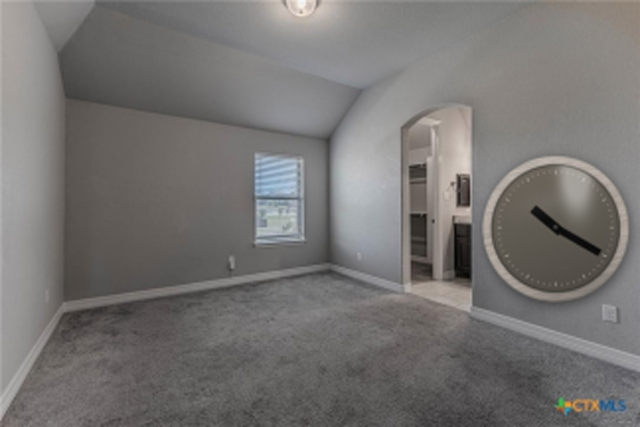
10:20
